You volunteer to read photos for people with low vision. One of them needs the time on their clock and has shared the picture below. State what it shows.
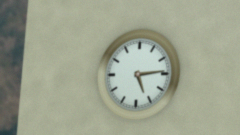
5:14
